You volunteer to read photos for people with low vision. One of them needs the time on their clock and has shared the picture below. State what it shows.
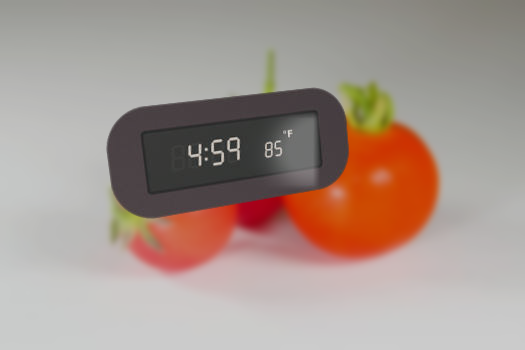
4:59
